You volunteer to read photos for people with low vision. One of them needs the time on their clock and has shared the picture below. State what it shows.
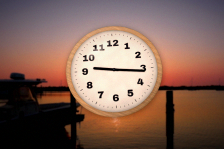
9:16
